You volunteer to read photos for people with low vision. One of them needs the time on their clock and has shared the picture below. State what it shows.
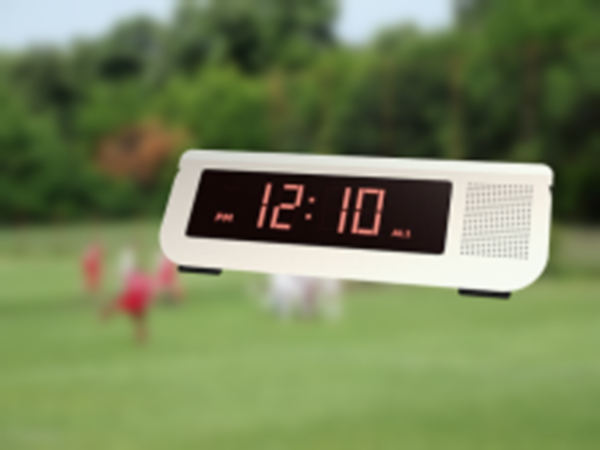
12:10
